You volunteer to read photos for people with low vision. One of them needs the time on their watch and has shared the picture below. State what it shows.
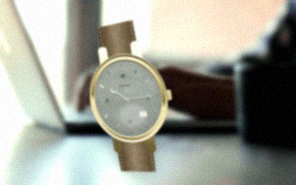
10:15
